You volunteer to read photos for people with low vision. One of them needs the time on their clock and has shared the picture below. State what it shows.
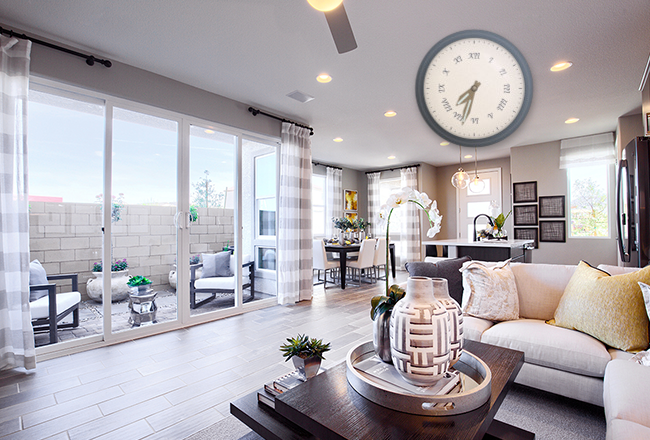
7:33
